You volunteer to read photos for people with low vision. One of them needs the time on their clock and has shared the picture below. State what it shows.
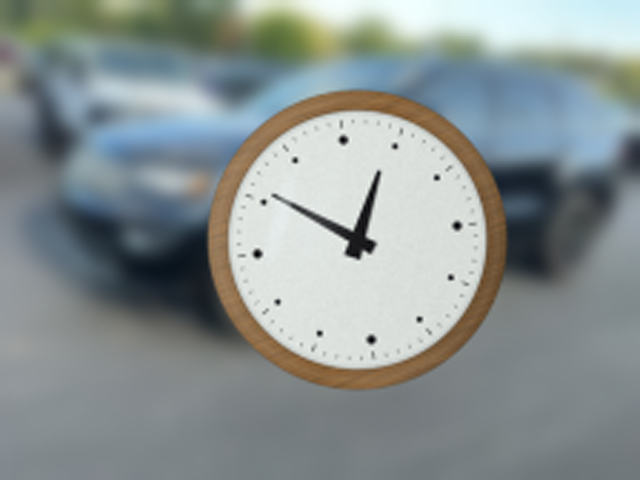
12:51
